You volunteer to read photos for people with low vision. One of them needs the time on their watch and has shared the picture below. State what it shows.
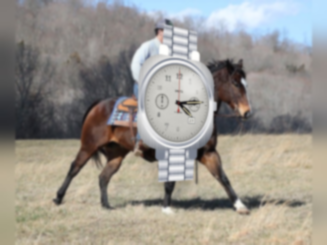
4:14
